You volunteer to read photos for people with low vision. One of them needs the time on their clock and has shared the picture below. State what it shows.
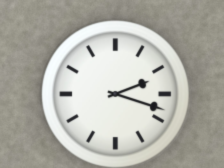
2:18
